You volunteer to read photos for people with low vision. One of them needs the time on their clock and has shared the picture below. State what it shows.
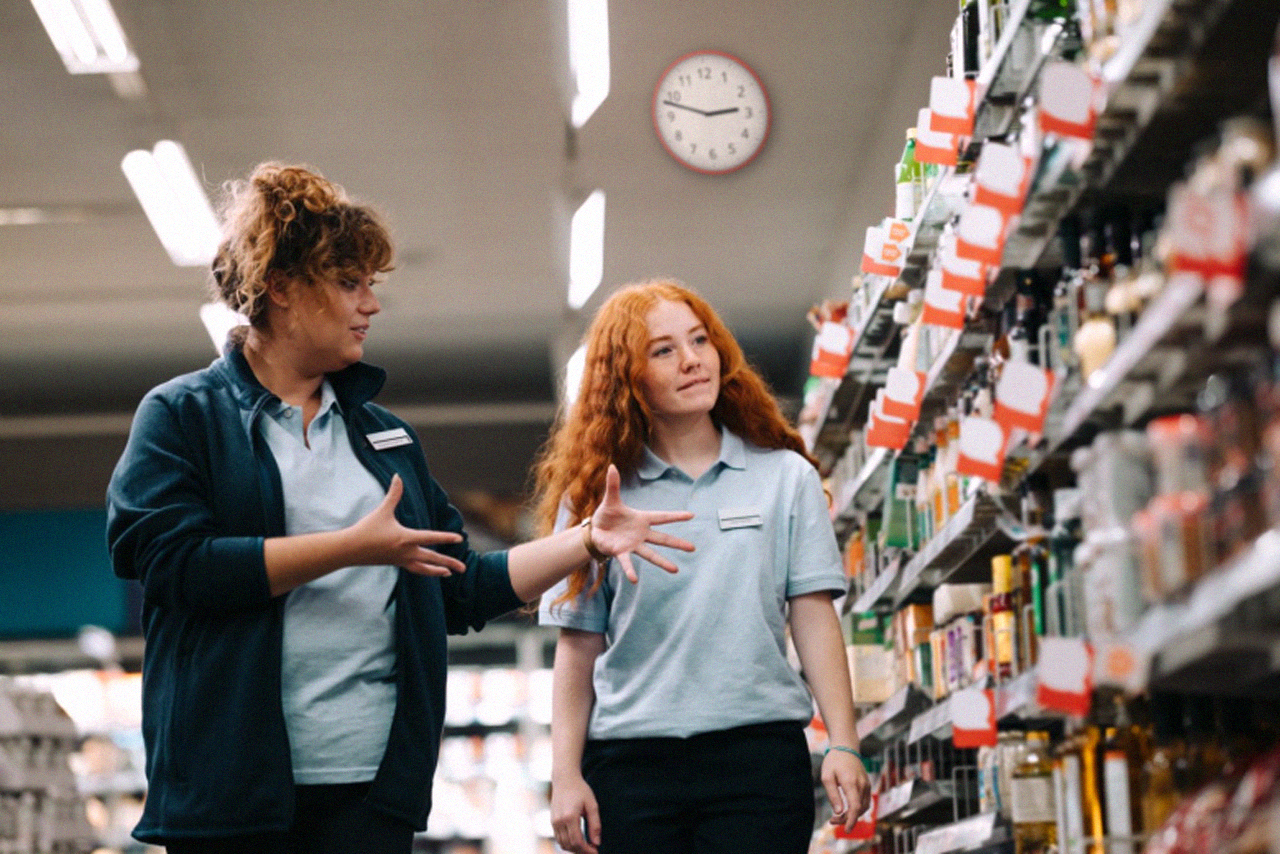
2:48
